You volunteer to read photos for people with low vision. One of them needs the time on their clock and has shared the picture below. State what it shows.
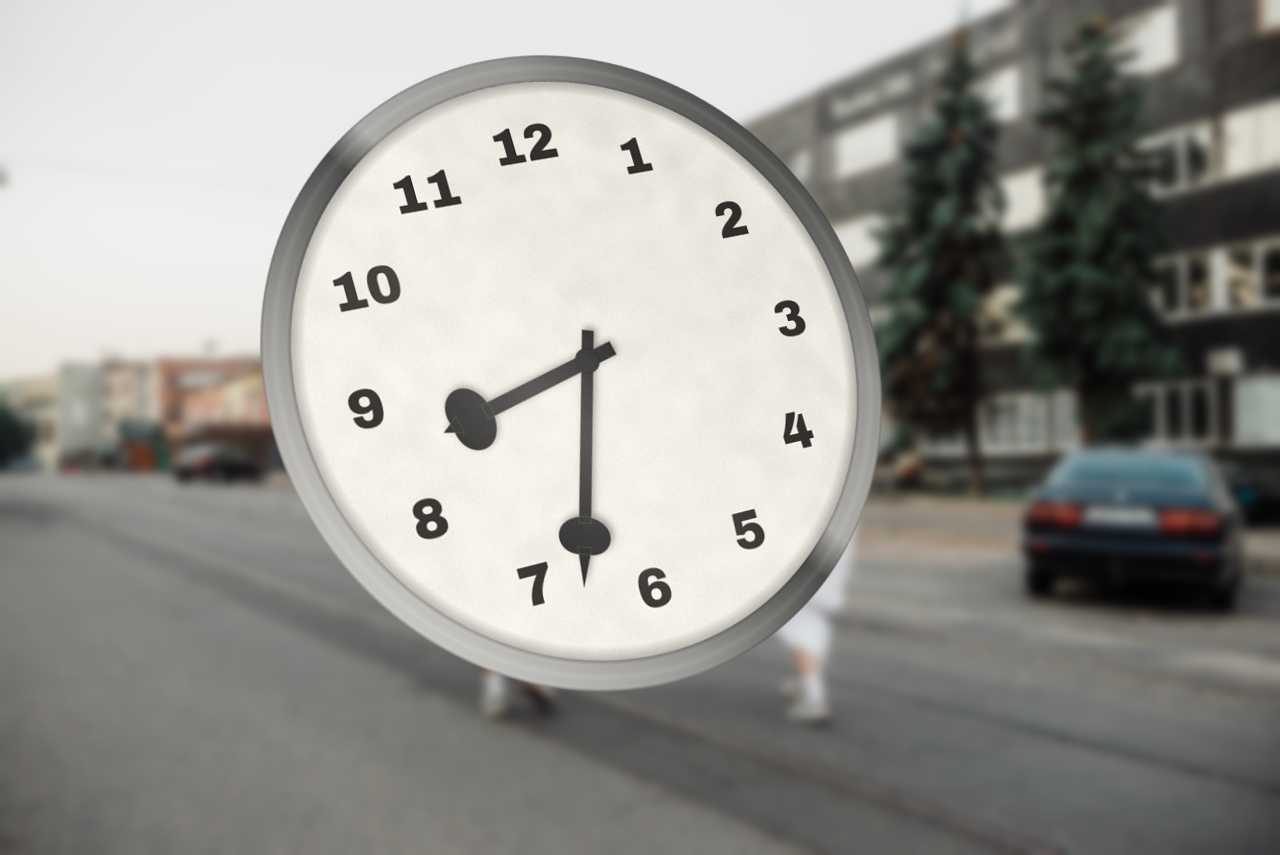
8:33
